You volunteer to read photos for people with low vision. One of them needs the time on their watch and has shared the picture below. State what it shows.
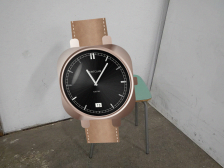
11:06
